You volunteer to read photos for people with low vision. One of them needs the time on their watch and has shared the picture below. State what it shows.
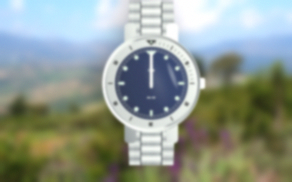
12:00
